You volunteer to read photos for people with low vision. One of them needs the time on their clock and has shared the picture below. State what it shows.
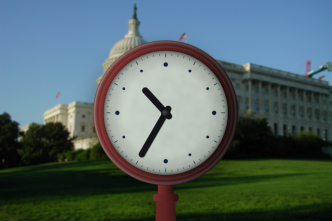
10:35
